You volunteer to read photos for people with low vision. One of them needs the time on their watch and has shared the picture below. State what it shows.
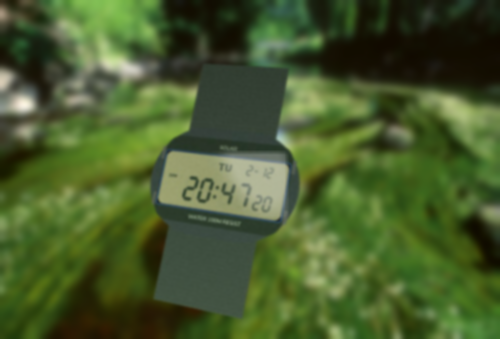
20:47:20
